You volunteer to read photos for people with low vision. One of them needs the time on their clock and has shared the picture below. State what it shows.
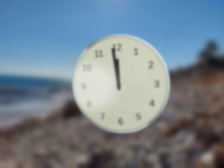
11:59
